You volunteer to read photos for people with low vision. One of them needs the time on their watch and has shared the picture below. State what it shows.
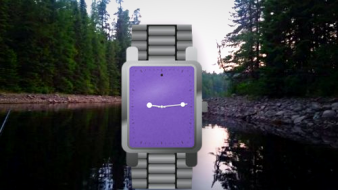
9:14
